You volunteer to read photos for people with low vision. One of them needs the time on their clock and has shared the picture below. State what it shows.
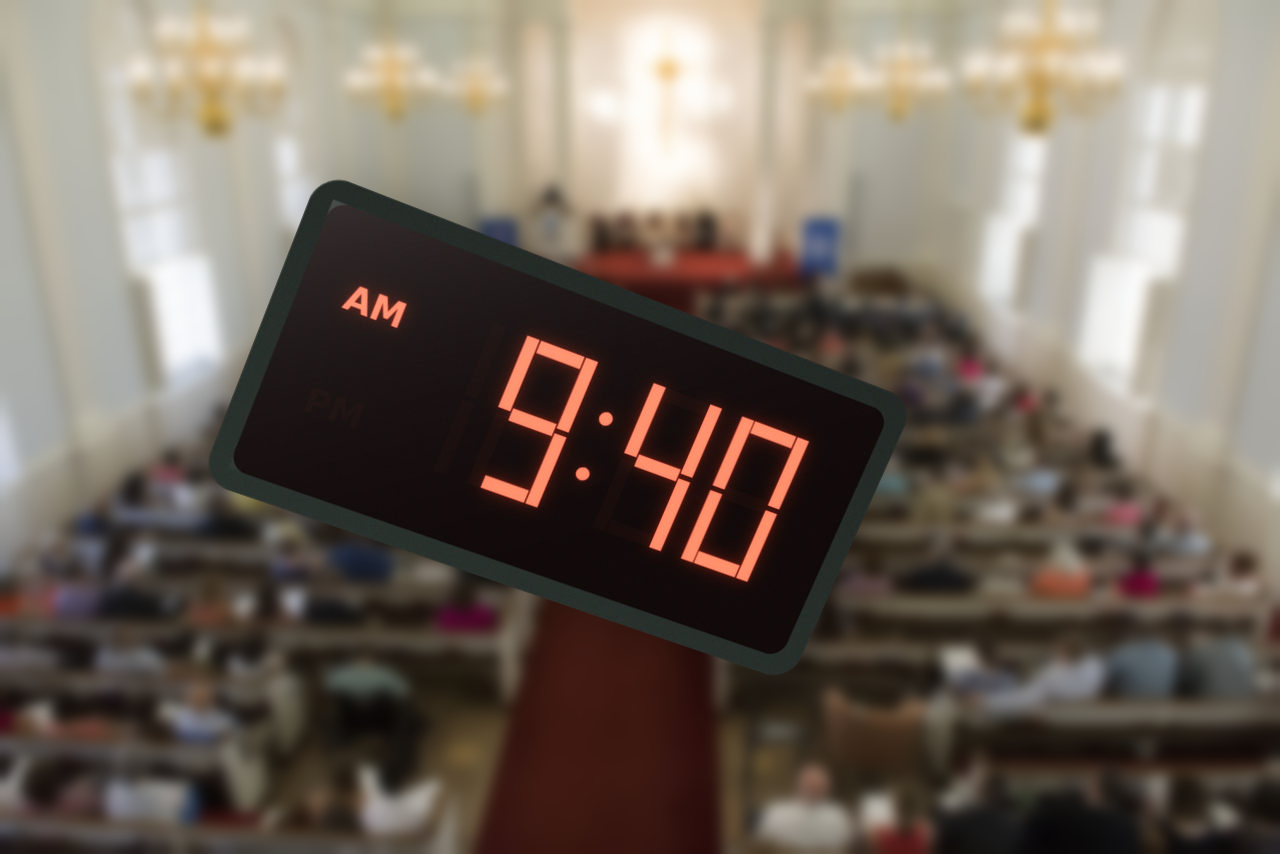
9:40
